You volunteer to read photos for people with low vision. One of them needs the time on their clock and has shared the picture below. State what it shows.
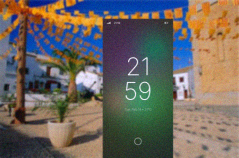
21:59
